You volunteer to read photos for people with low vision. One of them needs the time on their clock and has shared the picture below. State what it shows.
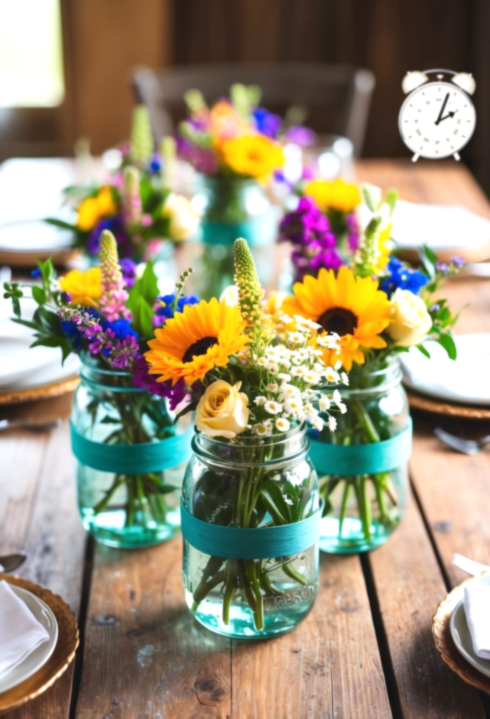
2:03
